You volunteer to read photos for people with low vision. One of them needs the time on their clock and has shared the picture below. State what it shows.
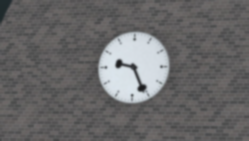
9:26
